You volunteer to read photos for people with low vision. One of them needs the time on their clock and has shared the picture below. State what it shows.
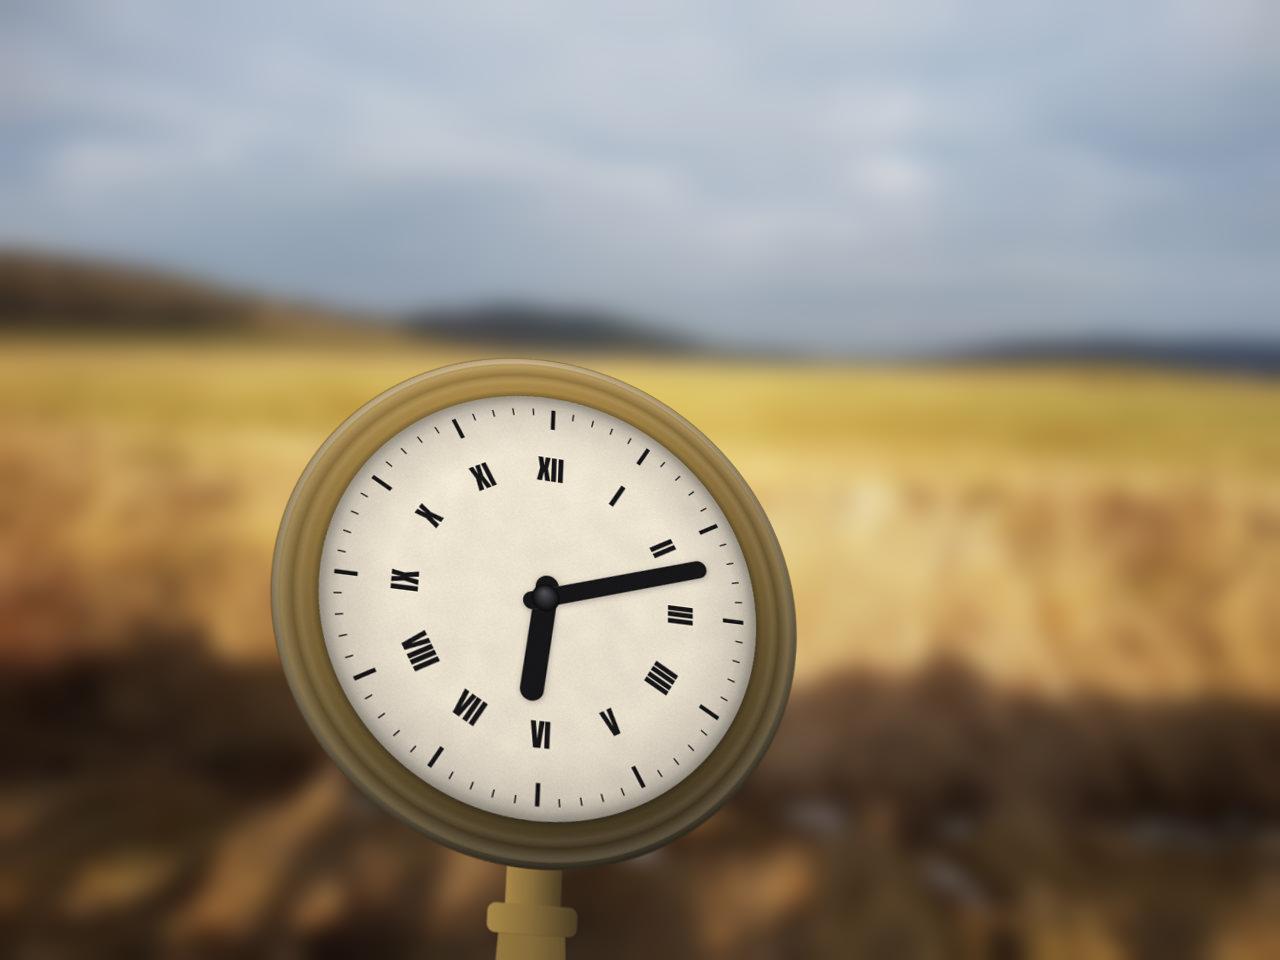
6:12
